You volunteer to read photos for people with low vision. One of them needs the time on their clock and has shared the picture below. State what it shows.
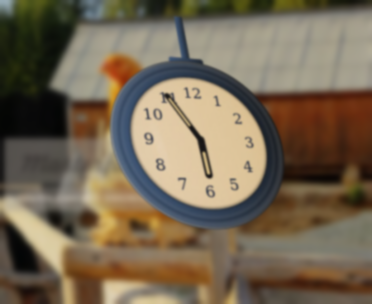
5:55
